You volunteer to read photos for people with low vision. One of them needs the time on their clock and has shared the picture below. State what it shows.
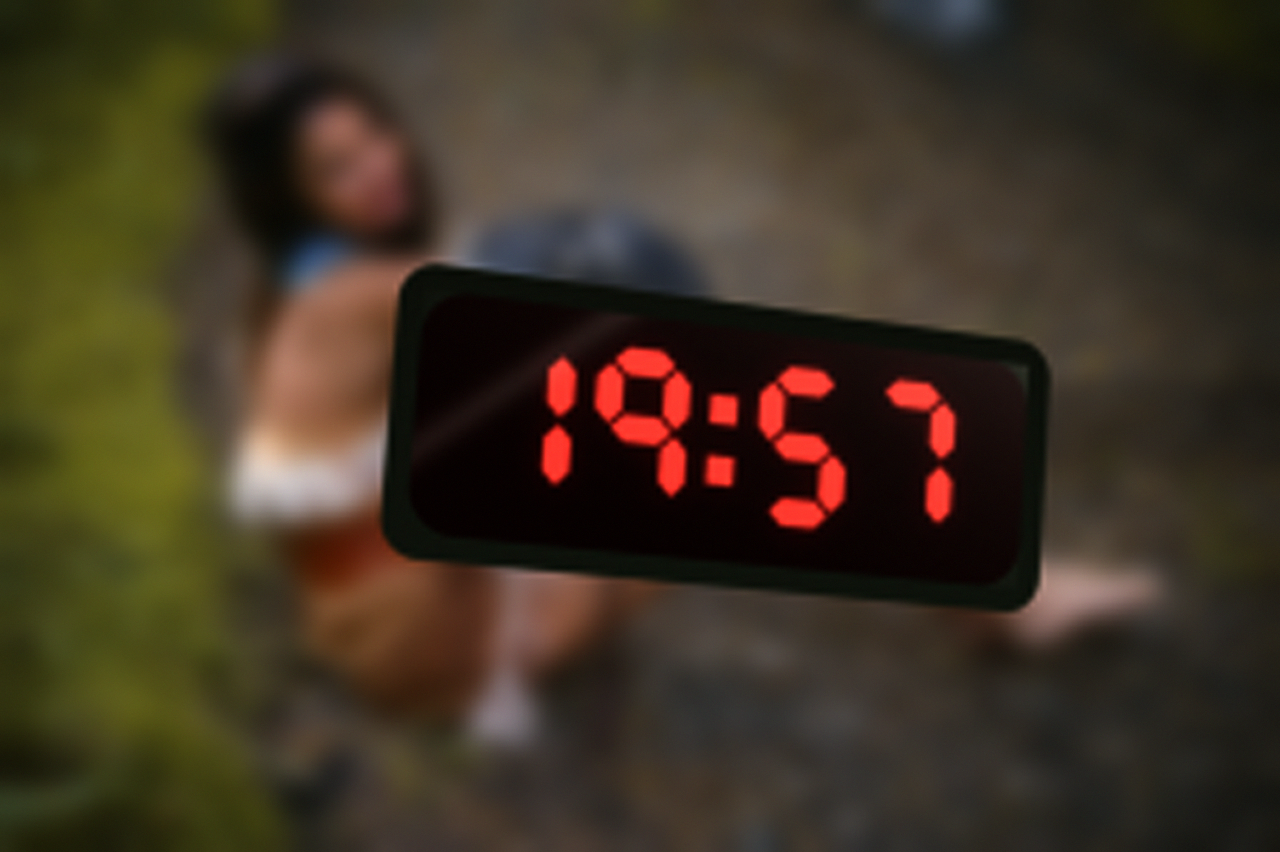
19:57
